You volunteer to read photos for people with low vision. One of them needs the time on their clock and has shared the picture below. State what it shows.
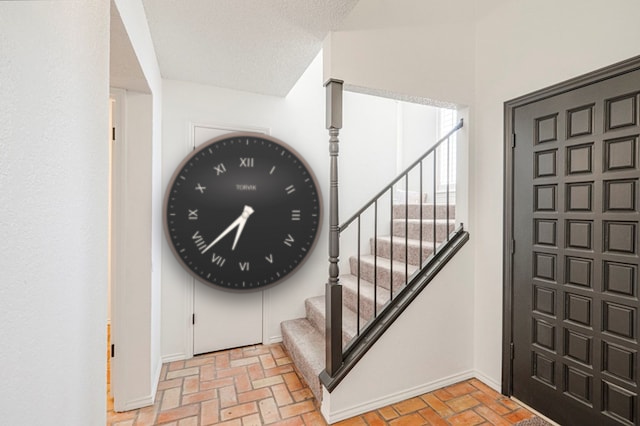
6:38
